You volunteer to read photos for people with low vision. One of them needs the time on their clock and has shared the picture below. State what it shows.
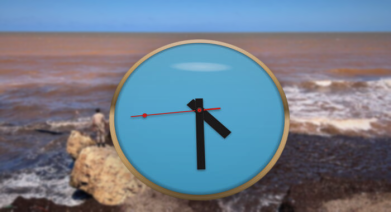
4:29:44
